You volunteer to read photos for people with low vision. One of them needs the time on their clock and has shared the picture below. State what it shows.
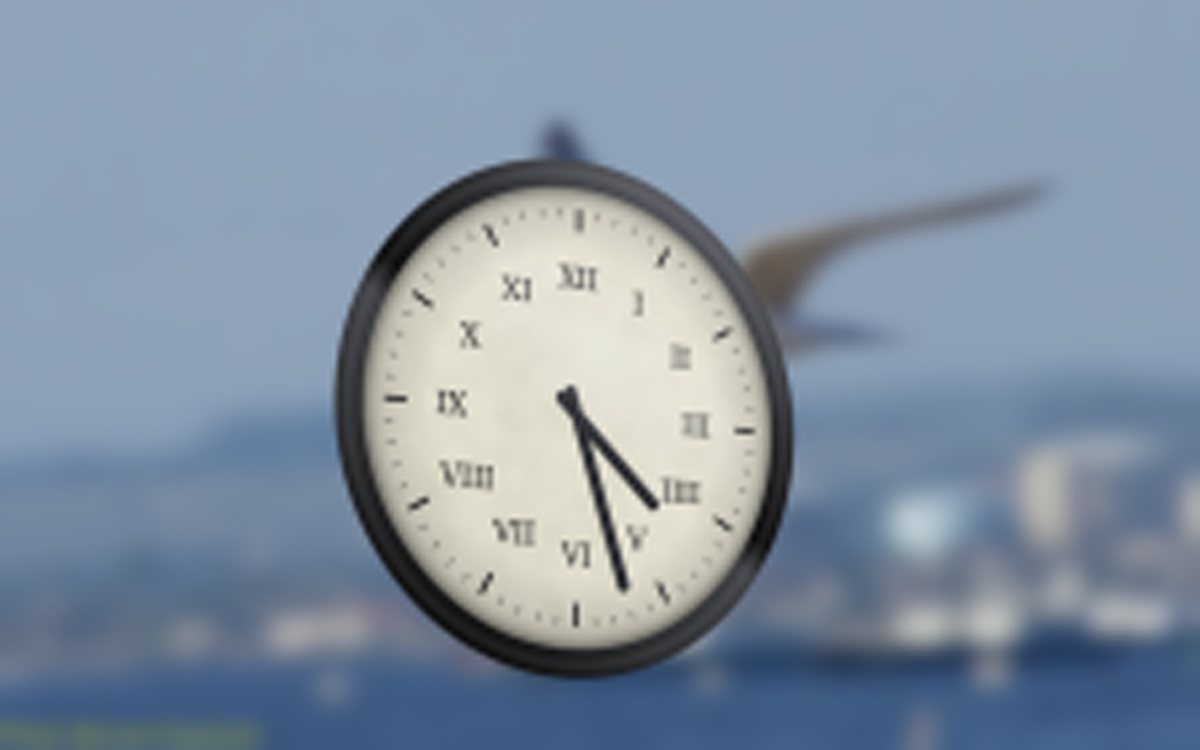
4:27
